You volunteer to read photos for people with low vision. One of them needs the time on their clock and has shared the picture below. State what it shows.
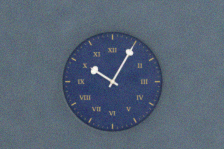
10:05
